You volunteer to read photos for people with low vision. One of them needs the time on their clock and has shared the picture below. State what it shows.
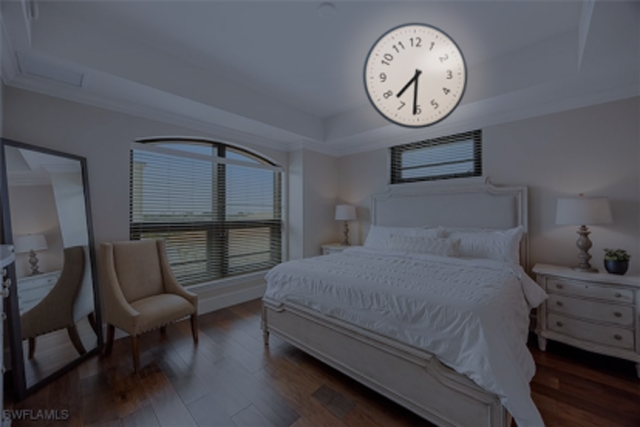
7:31
